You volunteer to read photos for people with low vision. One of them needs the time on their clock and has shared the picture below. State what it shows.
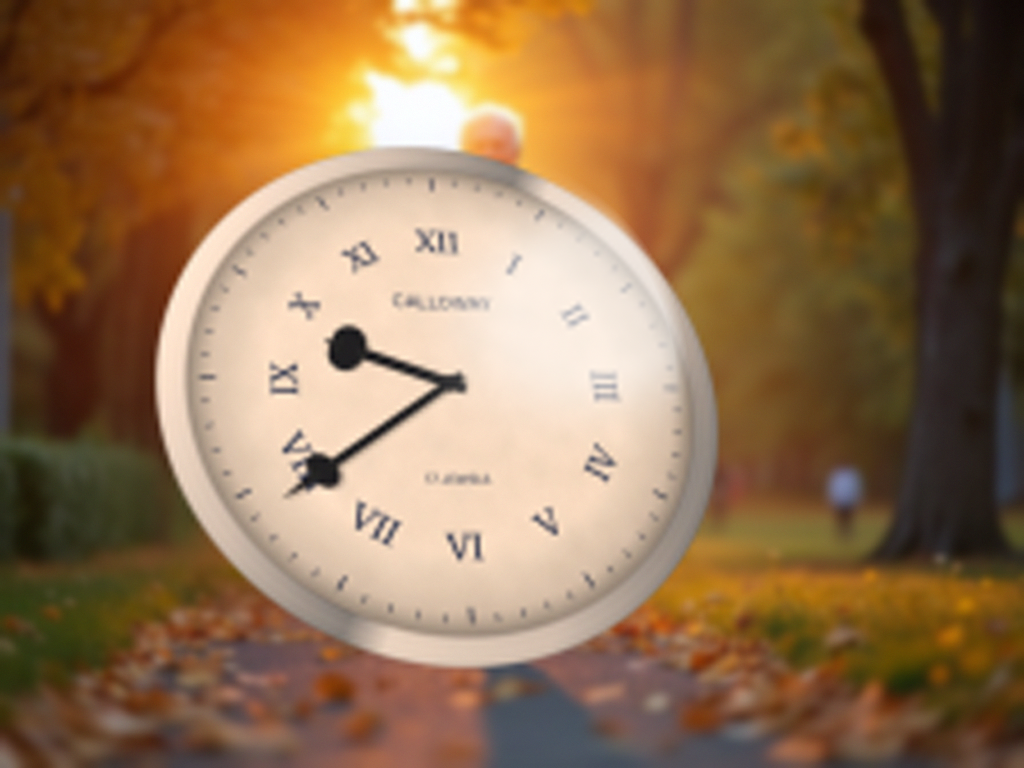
9:39
